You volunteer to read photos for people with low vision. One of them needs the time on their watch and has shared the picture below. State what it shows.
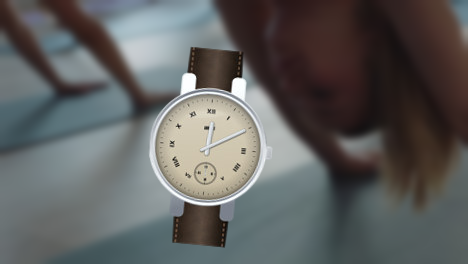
12:10
